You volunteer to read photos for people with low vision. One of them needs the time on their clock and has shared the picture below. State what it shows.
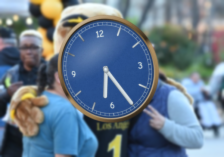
6:25
